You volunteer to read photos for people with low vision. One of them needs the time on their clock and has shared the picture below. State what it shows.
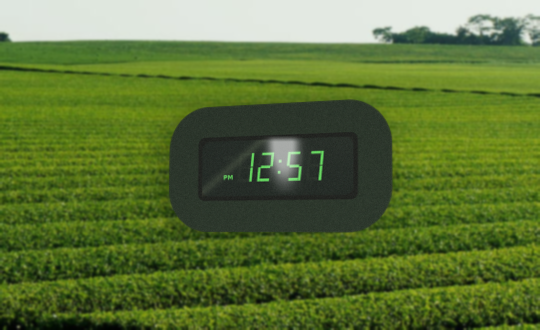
12:57
